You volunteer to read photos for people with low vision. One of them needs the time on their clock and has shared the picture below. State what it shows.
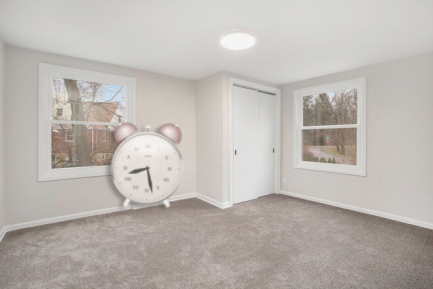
8:28
